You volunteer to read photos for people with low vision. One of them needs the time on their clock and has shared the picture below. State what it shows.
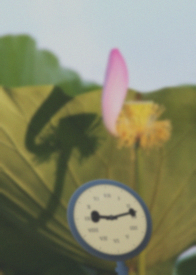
9:13
